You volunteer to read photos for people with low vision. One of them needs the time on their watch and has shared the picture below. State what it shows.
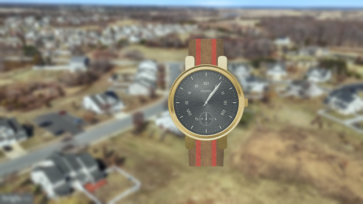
1:06
